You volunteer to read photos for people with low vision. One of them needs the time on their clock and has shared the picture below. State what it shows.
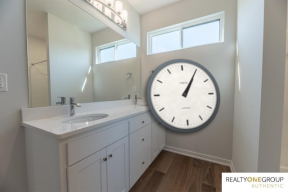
1:05
